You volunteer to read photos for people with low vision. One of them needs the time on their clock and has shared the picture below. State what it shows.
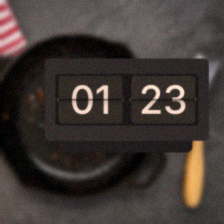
1:23
